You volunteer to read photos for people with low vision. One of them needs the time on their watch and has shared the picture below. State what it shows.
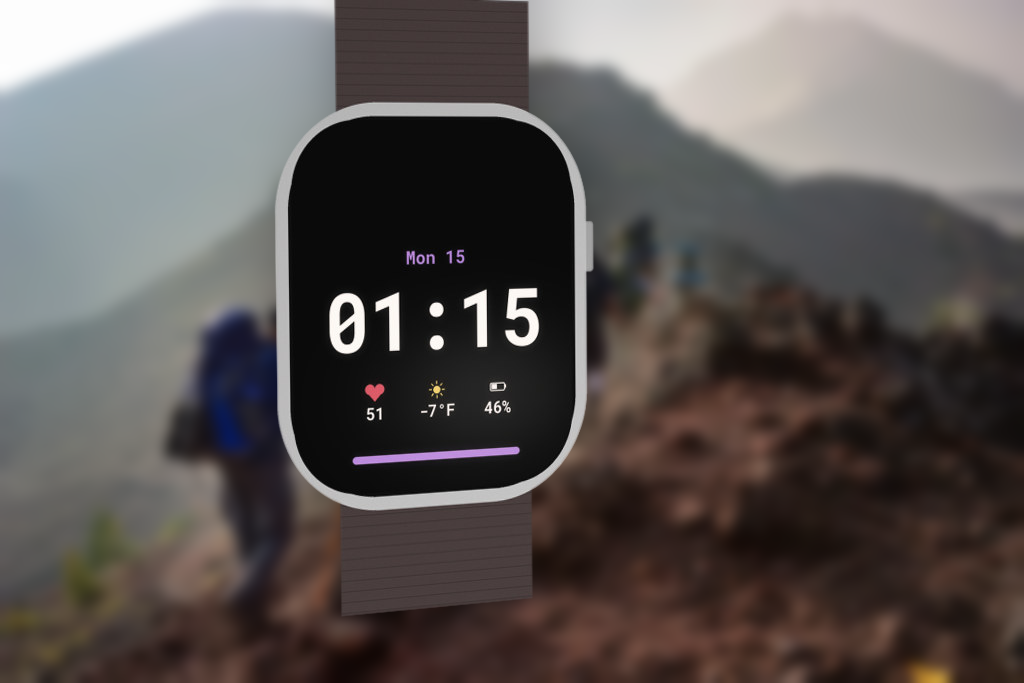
1:15
